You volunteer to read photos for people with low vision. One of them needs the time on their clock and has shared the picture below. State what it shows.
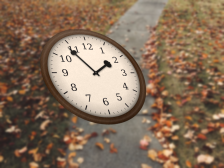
1:54
